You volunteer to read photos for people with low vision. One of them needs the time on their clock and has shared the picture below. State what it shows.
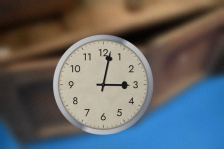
3:02
